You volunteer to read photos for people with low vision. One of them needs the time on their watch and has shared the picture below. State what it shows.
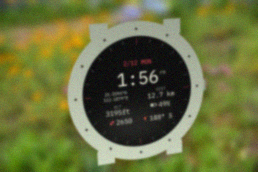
1:56
